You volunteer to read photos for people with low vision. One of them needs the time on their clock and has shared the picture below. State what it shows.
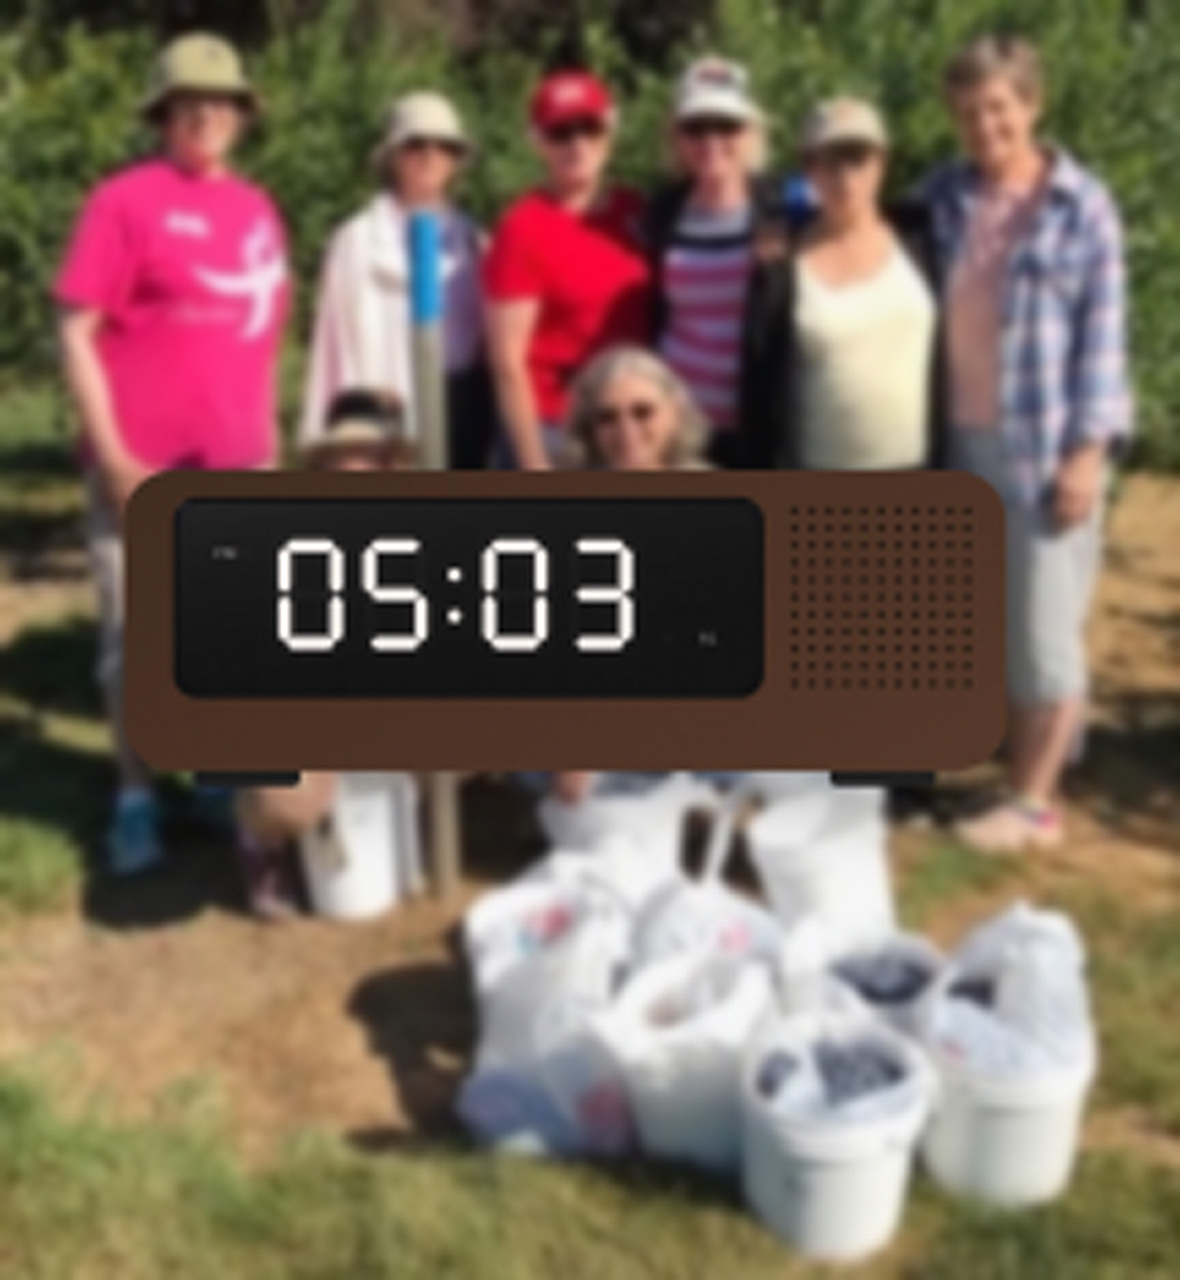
5:03
